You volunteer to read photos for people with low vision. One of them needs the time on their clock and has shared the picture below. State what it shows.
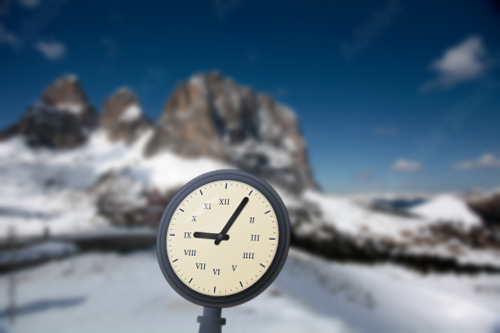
9:05
